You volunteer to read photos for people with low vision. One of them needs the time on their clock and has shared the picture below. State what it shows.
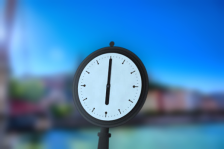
6:00
